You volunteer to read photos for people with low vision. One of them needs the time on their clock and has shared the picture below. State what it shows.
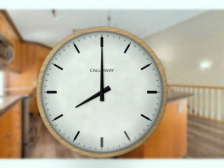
8:00
